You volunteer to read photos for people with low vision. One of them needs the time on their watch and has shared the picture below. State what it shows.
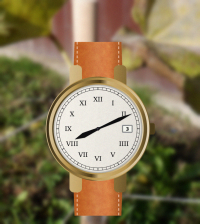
8:11
